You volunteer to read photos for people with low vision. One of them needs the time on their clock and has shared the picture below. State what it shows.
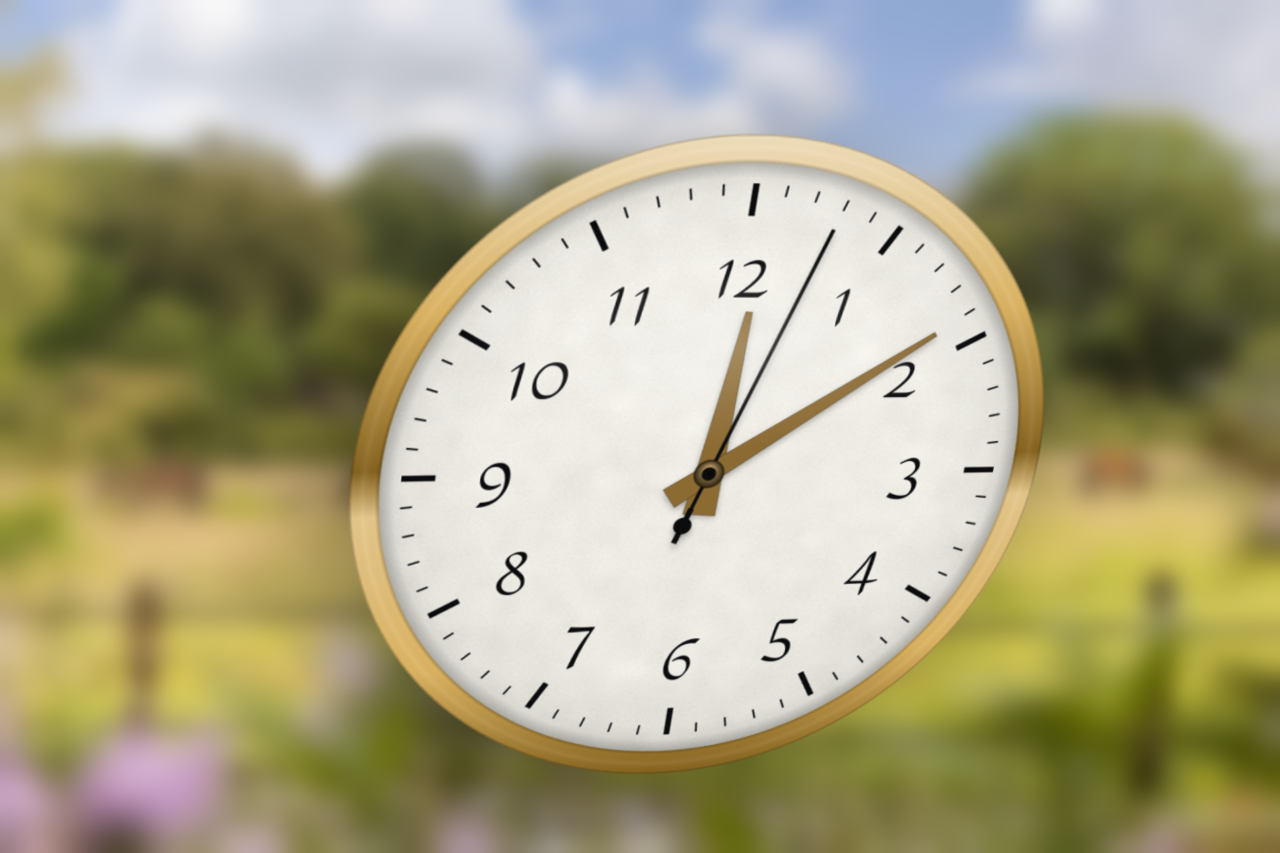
12:09:03
